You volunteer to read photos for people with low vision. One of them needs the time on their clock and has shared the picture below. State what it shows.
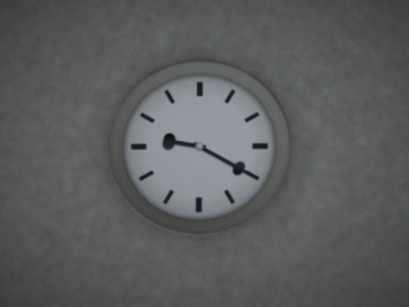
9:20
